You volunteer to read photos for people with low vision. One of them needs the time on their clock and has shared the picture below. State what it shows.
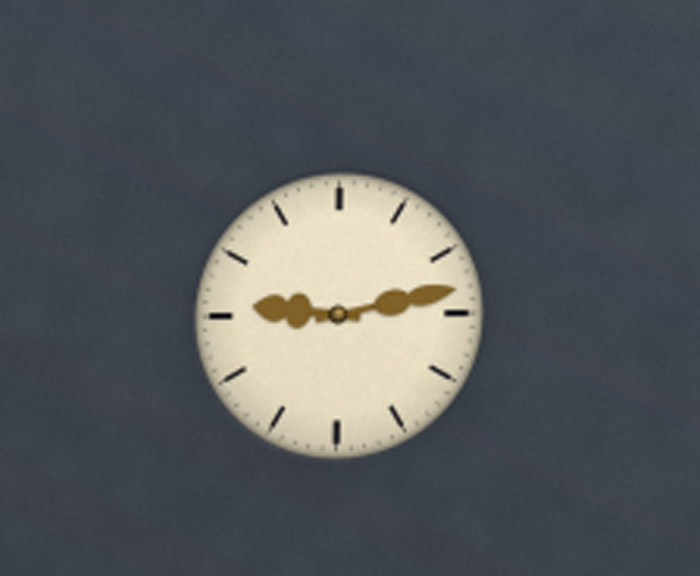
9:13
